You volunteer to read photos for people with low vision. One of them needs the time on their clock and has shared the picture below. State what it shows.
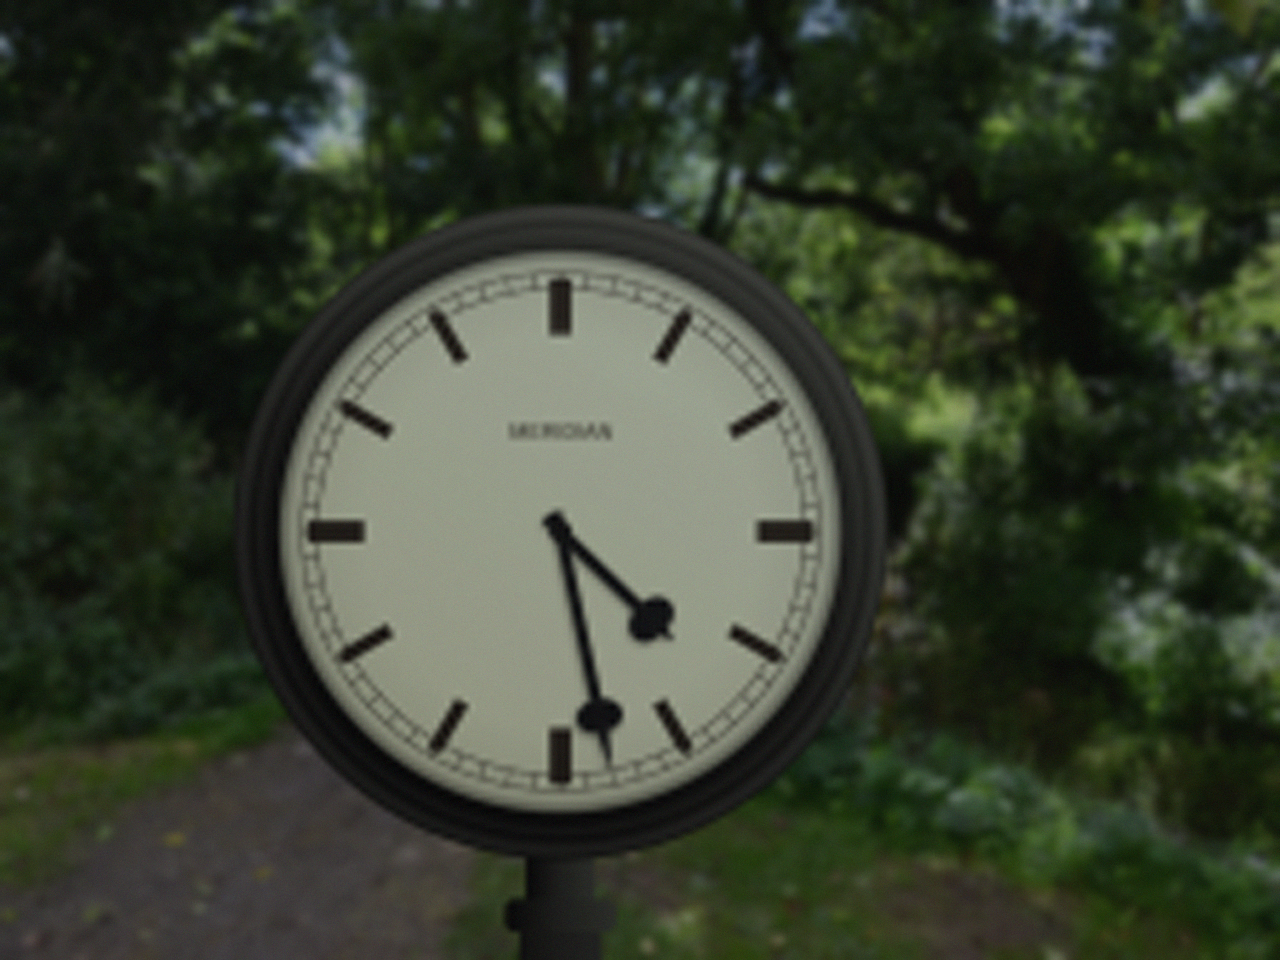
4:28
